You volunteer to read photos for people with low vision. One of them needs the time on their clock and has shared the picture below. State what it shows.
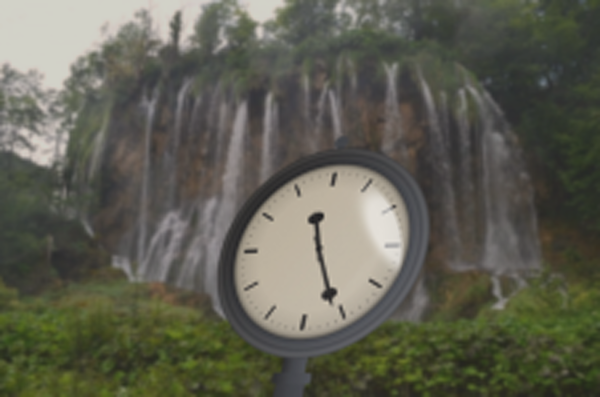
11:26
